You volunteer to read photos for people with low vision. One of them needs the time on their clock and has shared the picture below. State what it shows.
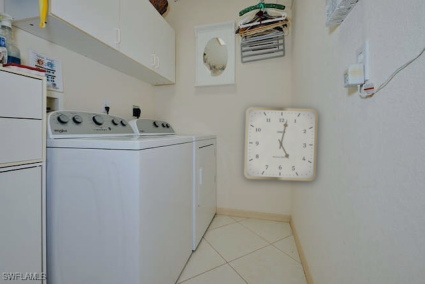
5:02
